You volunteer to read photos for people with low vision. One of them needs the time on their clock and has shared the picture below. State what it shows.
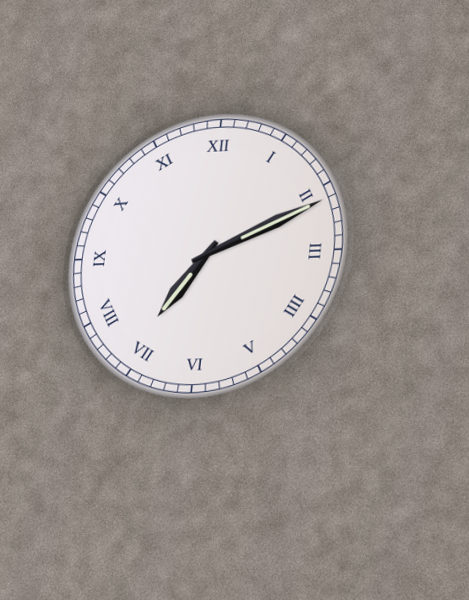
7:11
